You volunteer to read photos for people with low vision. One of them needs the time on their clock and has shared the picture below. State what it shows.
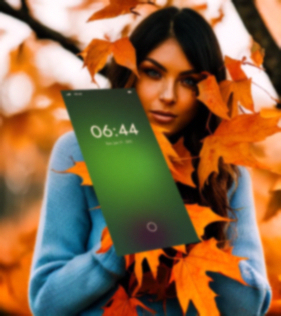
6:44
